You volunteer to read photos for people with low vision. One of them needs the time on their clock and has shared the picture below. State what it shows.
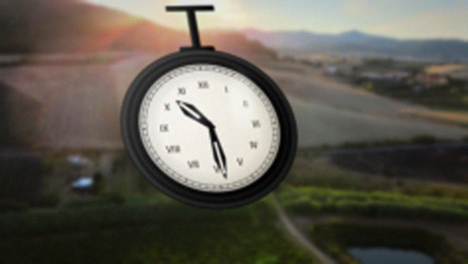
10:29
